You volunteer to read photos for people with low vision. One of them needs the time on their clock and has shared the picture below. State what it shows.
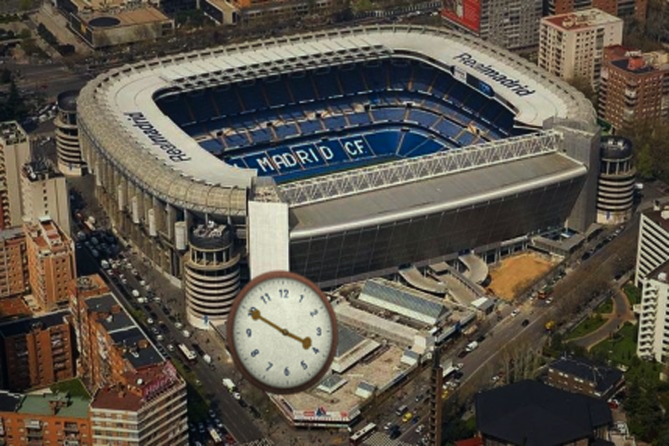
3:50
